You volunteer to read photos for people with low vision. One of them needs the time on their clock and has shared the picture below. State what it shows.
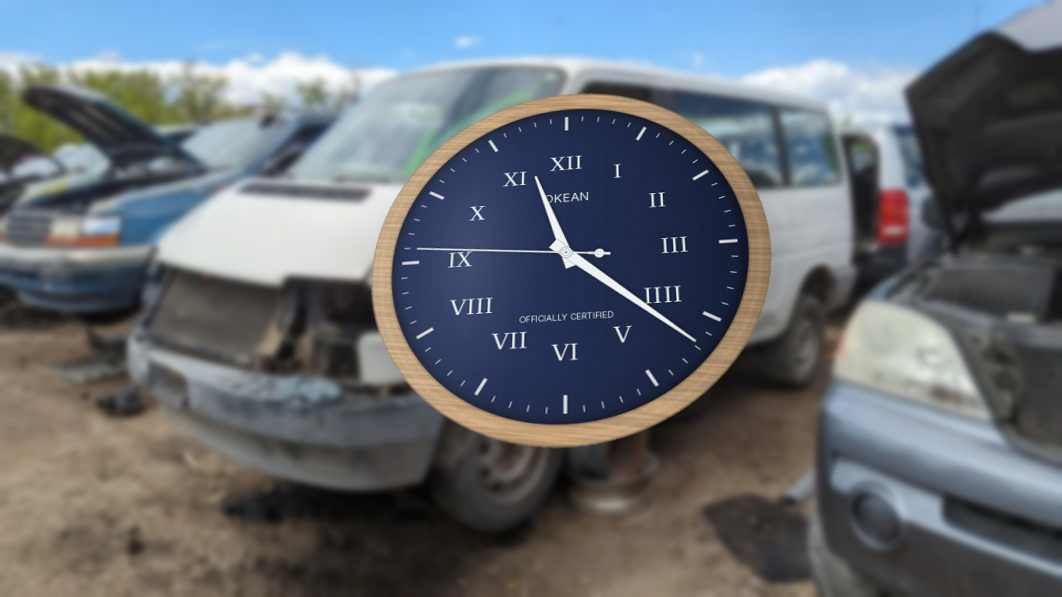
11:21:46
